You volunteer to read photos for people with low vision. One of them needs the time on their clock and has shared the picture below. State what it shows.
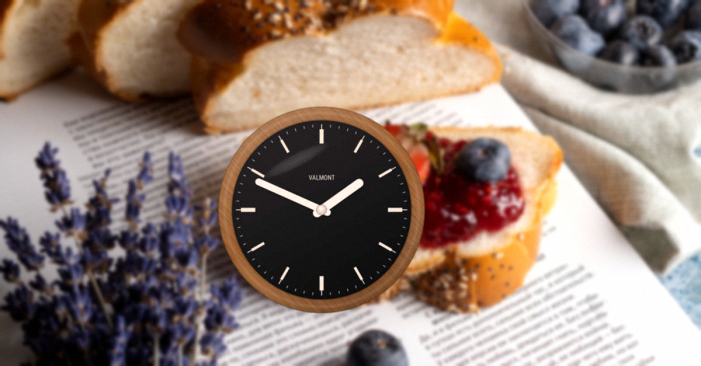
1:49
